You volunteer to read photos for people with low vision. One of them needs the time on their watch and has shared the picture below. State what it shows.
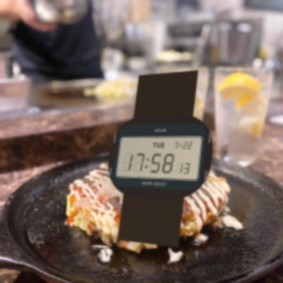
17:58
